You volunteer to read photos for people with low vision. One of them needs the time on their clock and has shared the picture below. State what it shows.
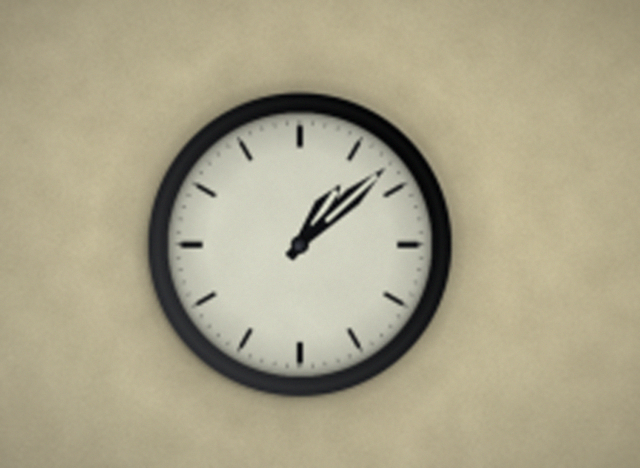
1:08
